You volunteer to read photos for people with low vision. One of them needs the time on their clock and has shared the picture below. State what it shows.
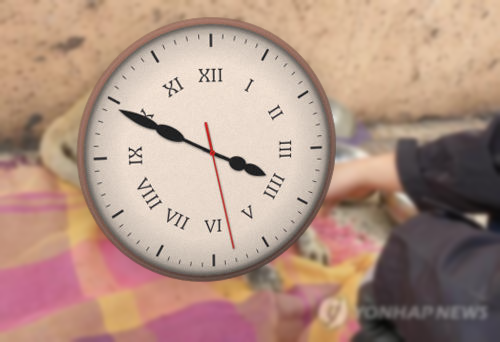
3:49:28
